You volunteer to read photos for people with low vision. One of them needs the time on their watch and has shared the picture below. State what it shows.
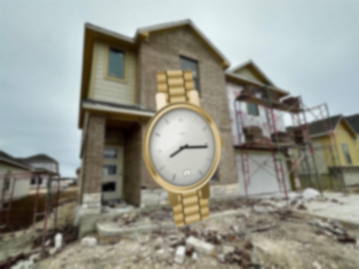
8:16
